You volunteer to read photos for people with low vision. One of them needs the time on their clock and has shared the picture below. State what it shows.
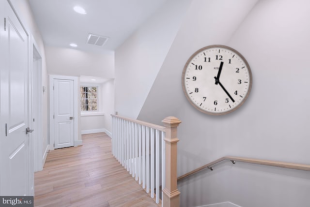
12:23
